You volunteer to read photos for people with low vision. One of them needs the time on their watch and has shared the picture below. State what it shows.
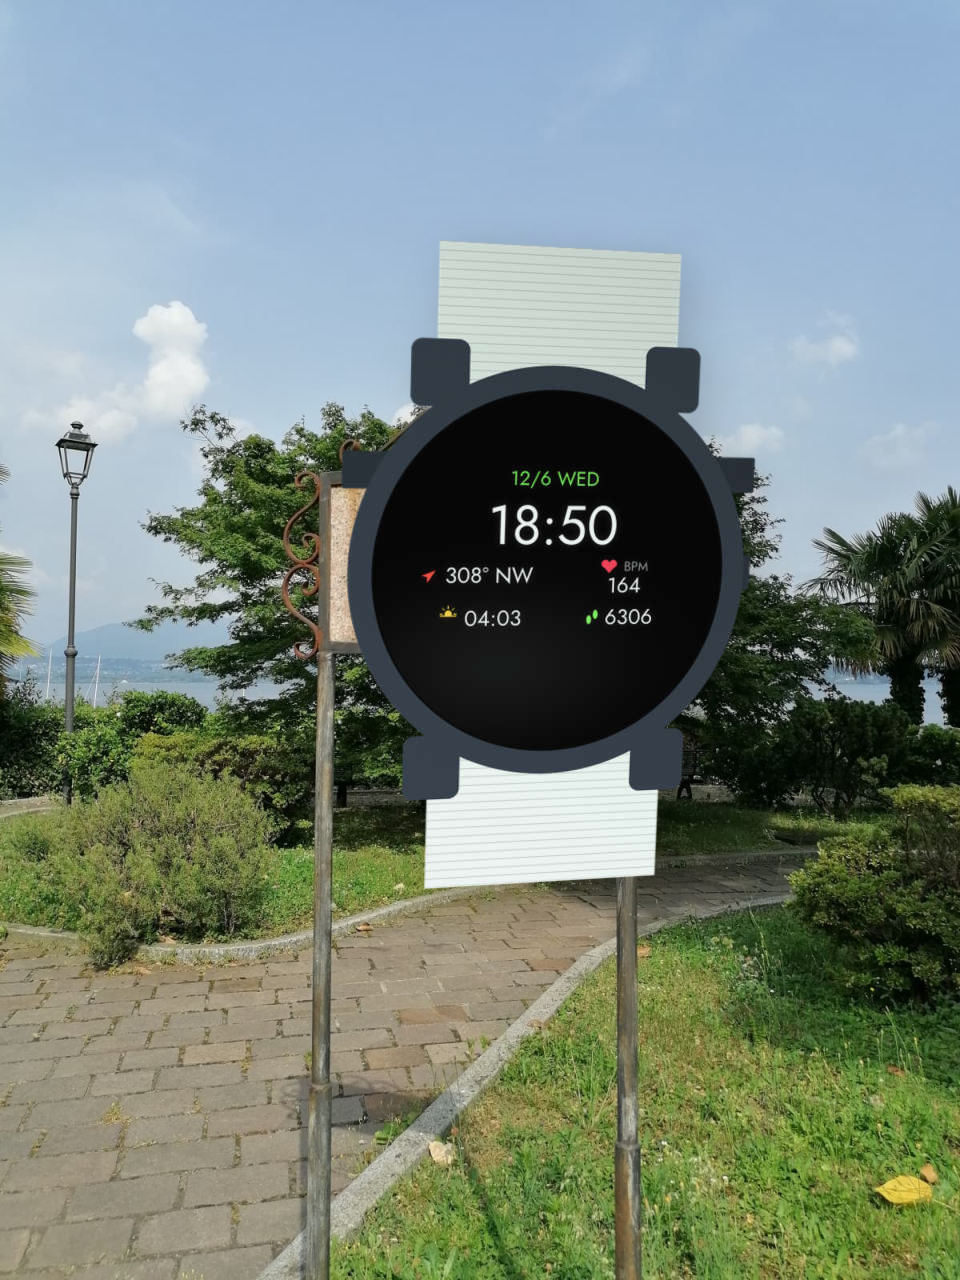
18:50
